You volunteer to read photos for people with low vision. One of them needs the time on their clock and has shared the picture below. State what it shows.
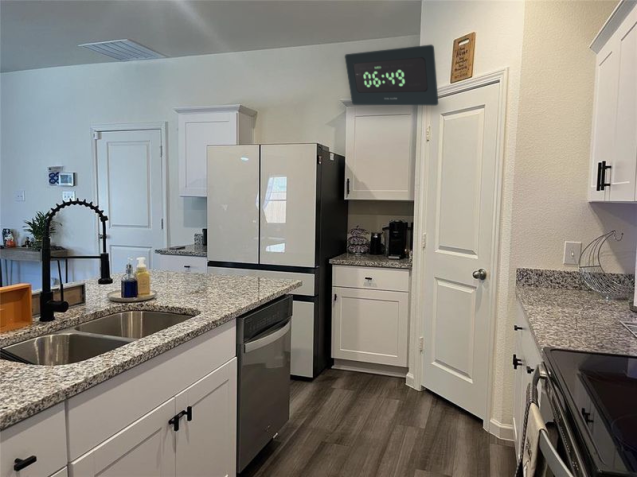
6:49
